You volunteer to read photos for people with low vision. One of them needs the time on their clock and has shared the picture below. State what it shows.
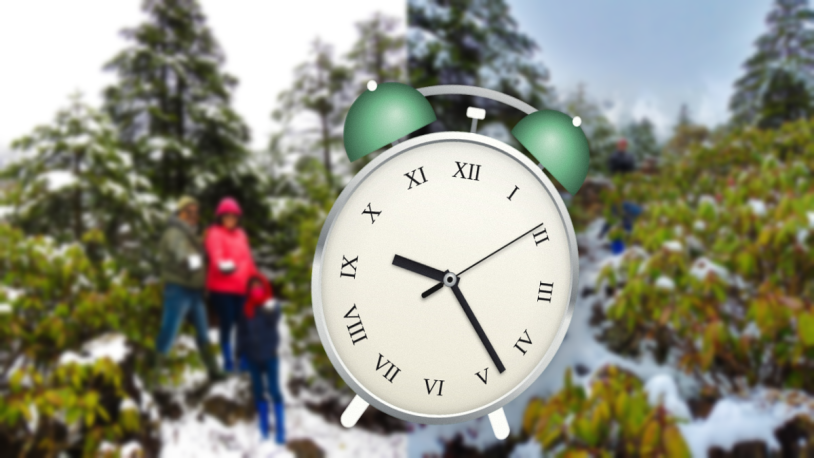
9:23:09
